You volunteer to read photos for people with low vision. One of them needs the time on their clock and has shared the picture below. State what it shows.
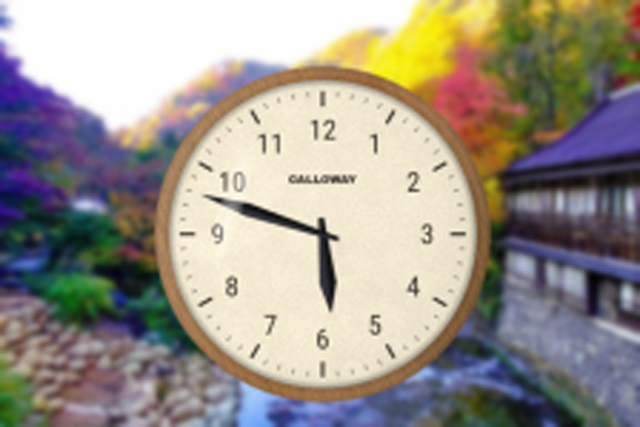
5:48
